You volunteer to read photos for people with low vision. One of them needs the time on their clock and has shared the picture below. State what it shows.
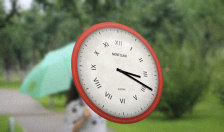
3:19
